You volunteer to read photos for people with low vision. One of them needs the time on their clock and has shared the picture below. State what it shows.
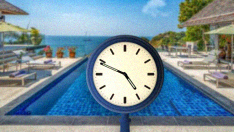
4:49
